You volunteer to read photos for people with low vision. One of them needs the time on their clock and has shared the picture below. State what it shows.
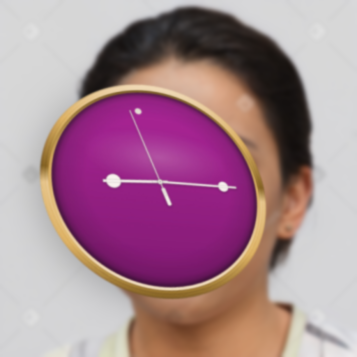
9:16:59
